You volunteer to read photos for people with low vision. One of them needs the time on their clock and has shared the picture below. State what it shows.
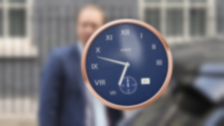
6:48
